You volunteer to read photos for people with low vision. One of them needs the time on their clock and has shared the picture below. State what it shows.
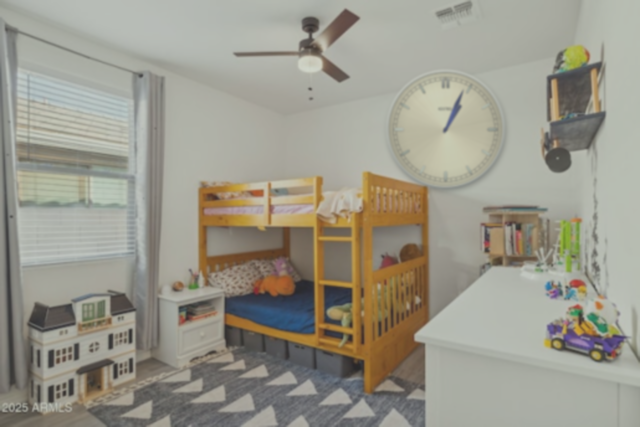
1:04
